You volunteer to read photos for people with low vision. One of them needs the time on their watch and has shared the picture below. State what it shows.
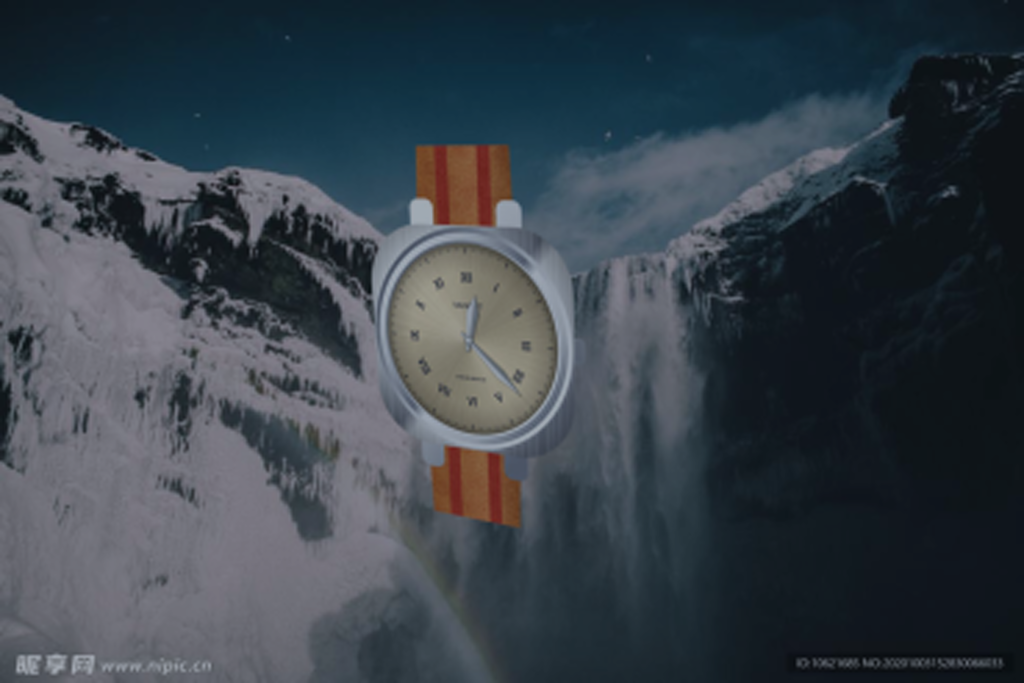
12:22
